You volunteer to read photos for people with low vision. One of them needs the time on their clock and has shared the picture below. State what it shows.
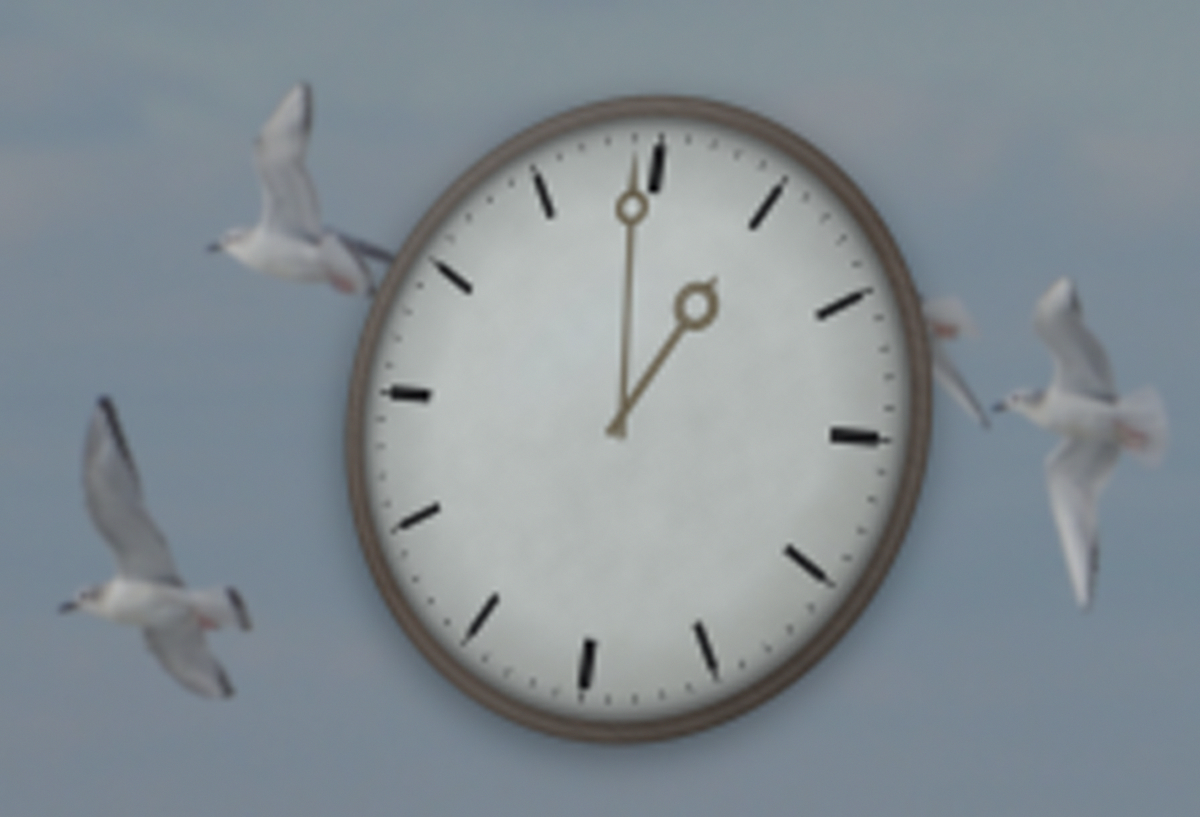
12:59
